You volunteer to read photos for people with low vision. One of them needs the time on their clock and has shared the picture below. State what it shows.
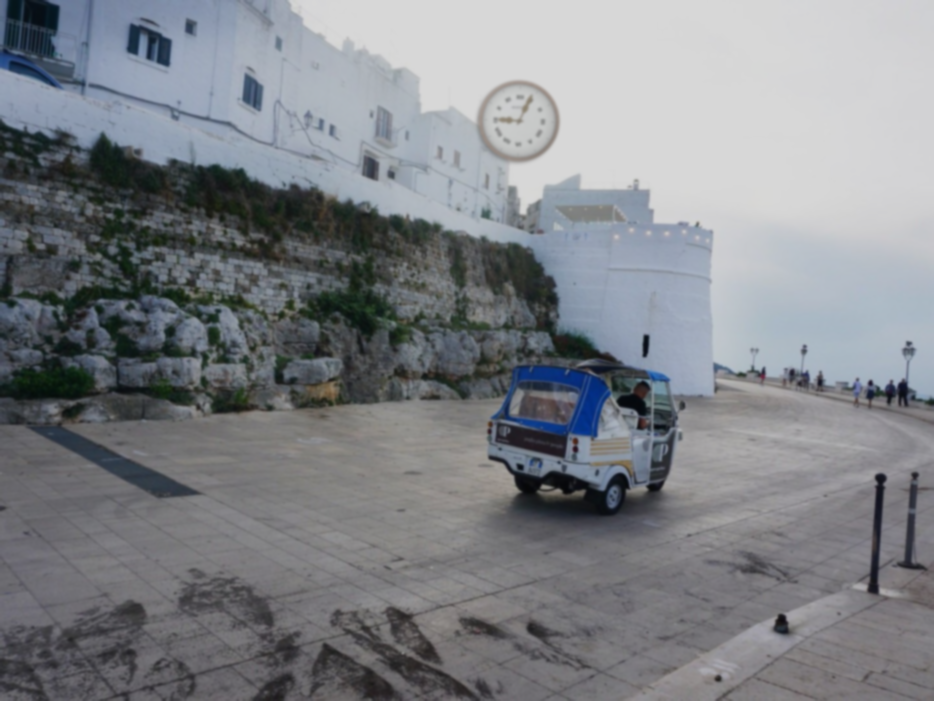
9:04
